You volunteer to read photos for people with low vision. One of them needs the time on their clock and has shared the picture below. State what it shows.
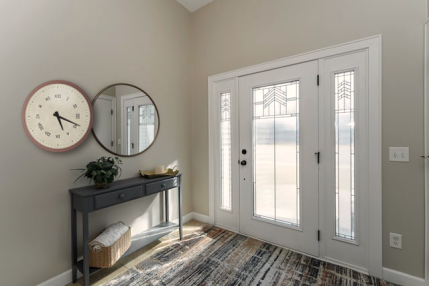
5:19
